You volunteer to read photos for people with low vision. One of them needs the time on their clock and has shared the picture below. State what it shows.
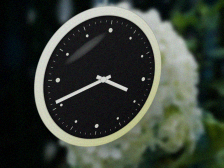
3:41
